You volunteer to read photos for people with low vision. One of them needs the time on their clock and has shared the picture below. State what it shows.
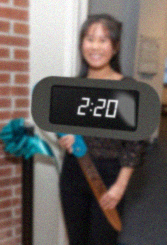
2:20
